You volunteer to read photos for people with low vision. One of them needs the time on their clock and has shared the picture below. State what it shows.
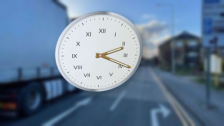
2:19
